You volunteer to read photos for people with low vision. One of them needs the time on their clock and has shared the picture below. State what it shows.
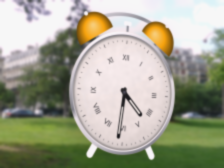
4:31
